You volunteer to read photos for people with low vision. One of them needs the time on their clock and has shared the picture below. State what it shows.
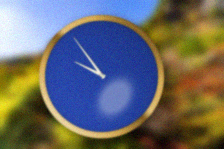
9:54
